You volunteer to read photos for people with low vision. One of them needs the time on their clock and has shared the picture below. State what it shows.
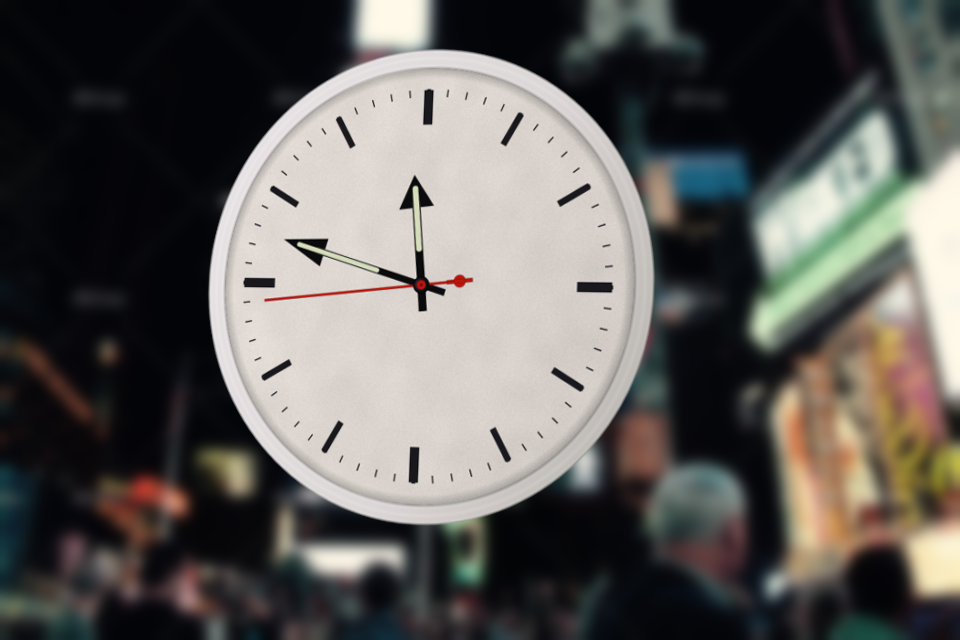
11:47:44
